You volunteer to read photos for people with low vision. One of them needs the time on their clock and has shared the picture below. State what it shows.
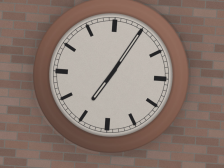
7:05
